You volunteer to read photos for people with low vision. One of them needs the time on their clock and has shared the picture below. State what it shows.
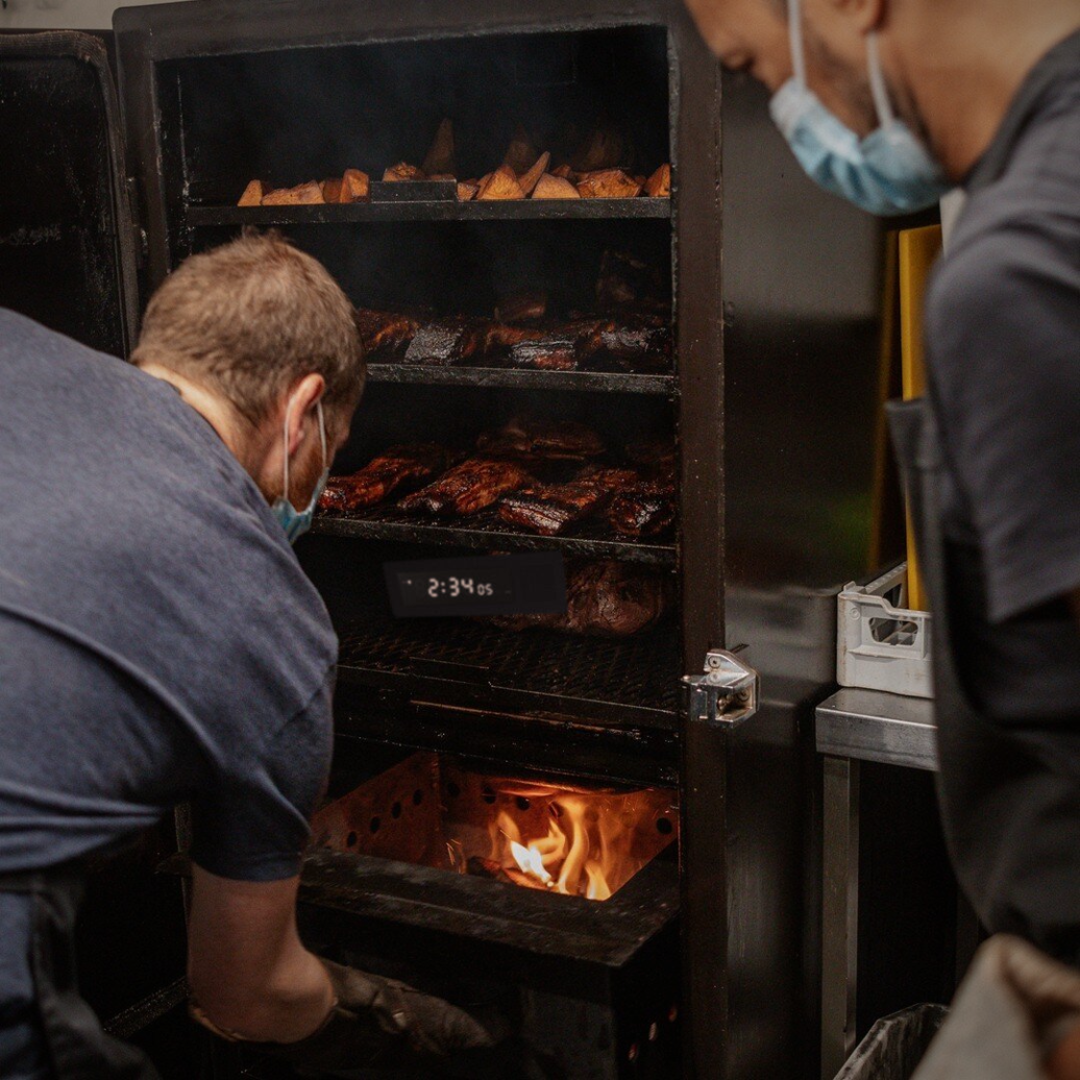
2:34
